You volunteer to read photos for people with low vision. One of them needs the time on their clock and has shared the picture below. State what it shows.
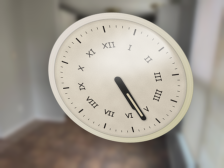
5:27
